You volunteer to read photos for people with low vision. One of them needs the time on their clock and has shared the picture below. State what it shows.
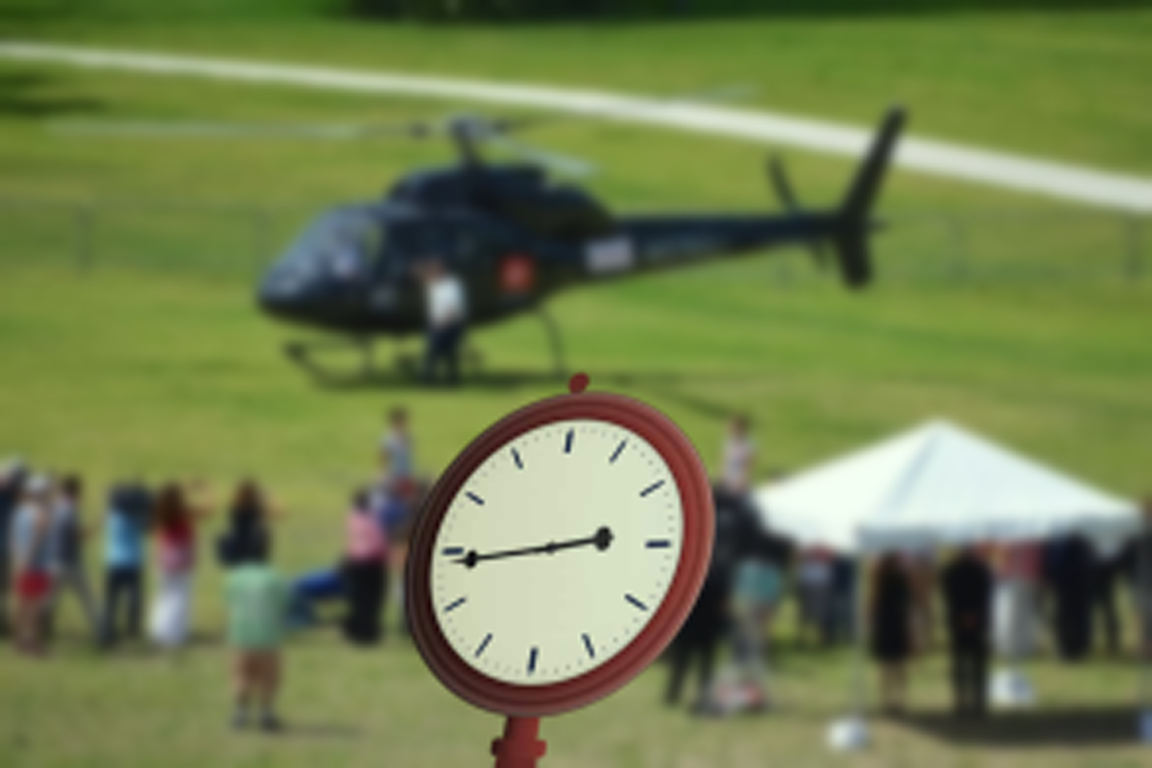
2:44
